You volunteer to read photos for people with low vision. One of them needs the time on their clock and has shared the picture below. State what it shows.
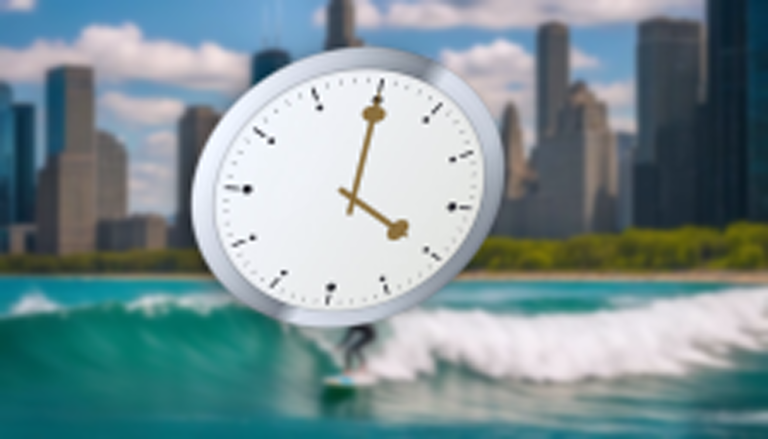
4:00
